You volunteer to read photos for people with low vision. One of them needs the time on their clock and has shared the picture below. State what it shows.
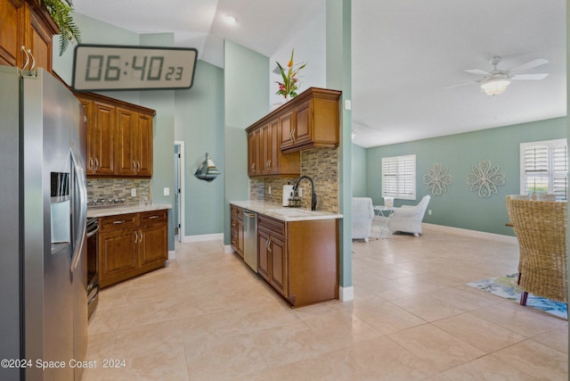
6:40:23
